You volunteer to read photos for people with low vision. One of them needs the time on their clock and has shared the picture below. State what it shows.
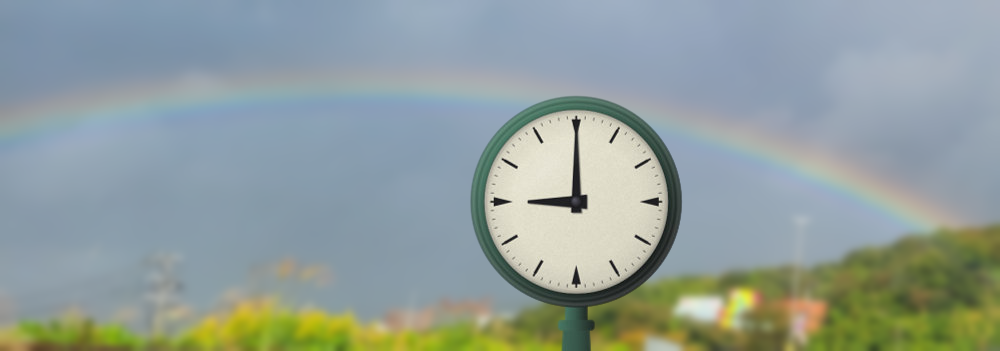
9:00
